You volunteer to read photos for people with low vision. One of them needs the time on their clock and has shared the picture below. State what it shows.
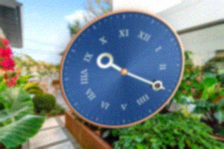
9:15
